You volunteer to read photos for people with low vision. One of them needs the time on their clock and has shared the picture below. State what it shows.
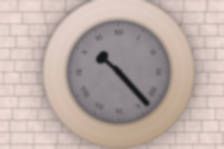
10:23
